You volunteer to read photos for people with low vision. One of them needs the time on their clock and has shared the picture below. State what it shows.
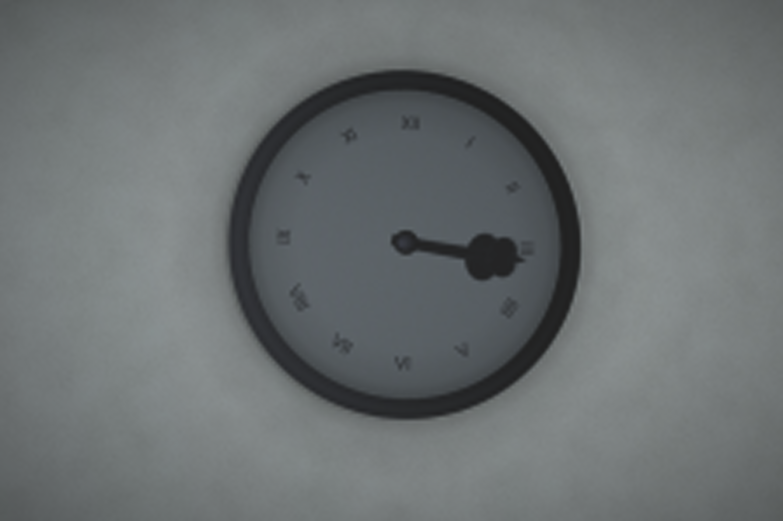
3:16
